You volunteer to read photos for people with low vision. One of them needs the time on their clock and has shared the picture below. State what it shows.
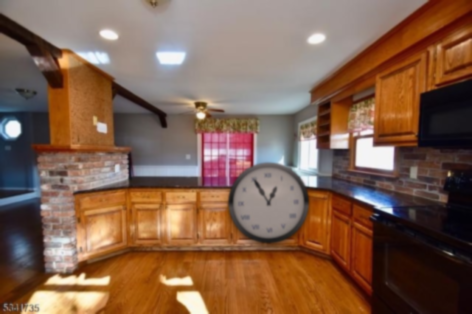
12:55
